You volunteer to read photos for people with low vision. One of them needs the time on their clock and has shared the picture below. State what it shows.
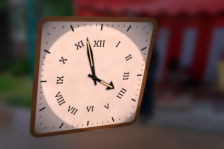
3:57
